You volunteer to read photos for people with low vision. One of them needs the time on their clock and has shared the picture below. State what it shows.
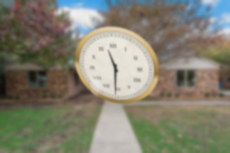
11:31
